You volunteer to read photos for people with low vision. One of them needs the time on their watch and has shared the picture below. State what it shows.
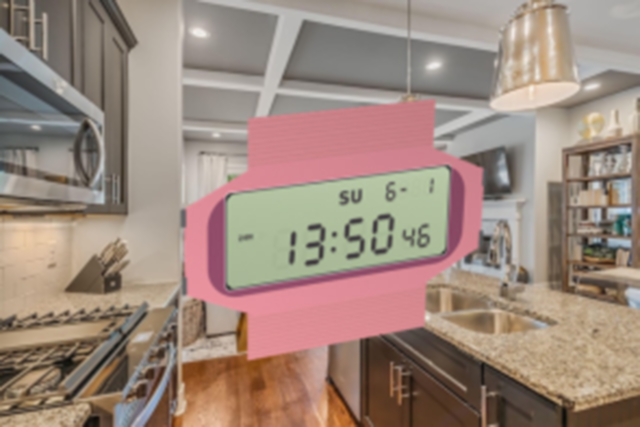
13:50:46
